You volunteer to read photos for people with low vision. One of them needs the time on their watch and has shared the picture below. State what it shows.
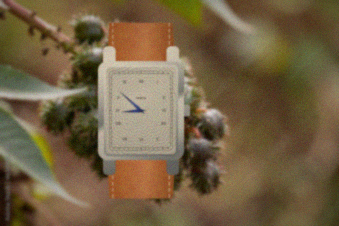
8:52
